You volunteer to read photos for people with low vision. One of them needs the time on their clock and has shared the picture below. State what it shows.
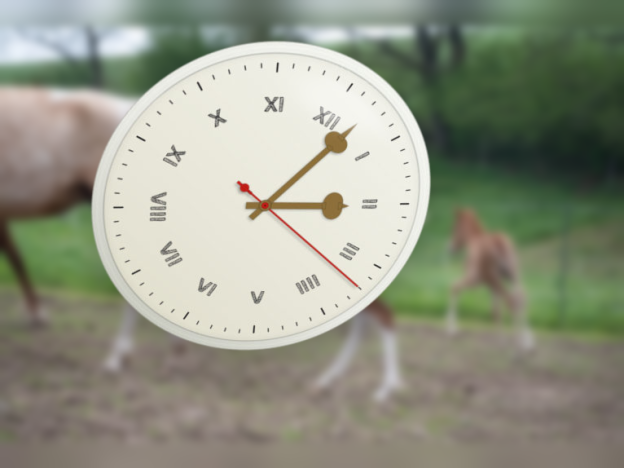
2:02:17
